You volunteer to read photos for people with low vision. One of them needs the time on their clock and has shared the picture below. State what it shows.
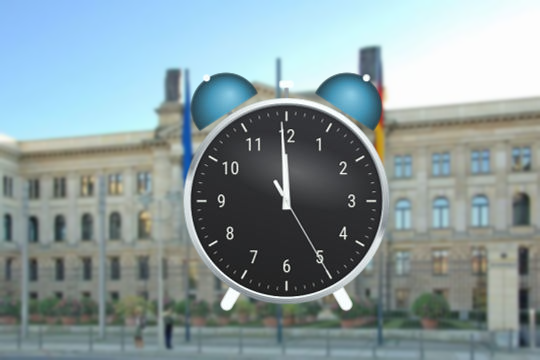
11:59:25
